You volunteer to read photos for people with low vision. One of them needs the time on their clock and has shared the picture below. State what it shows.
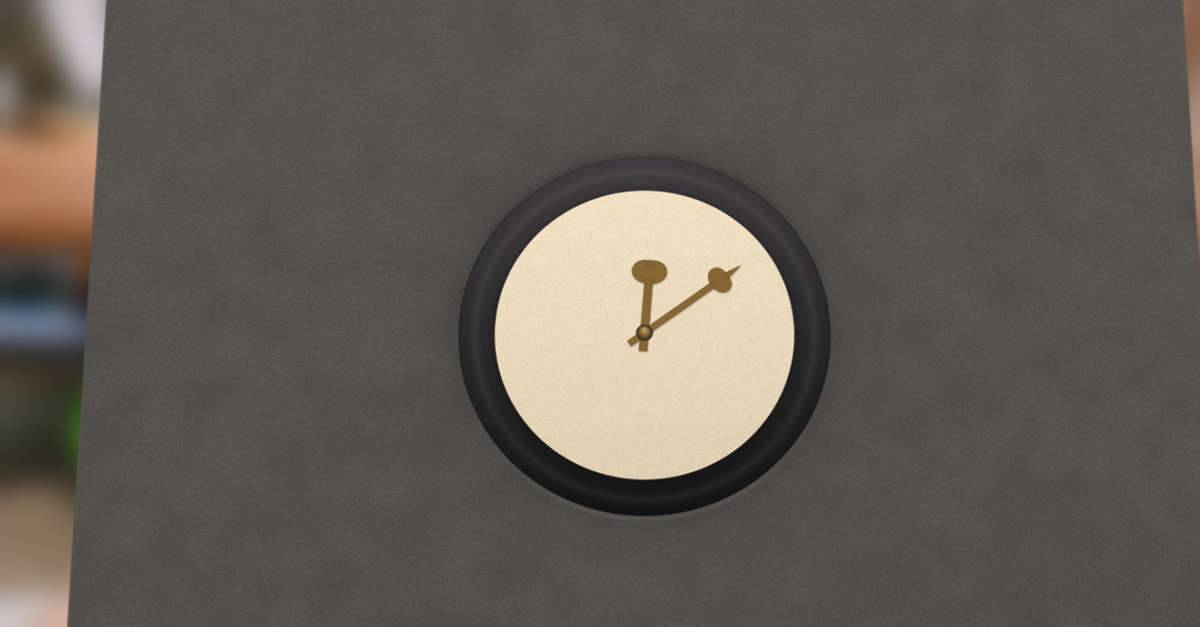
12:09
